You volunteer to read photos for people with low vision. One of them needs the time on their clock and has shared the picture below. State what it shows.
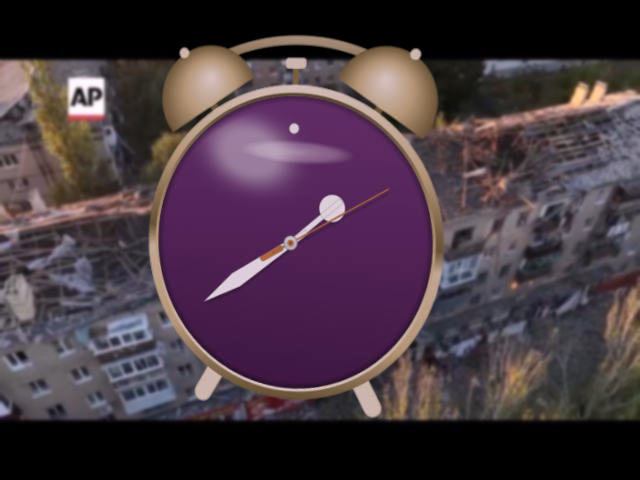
1:39:10
